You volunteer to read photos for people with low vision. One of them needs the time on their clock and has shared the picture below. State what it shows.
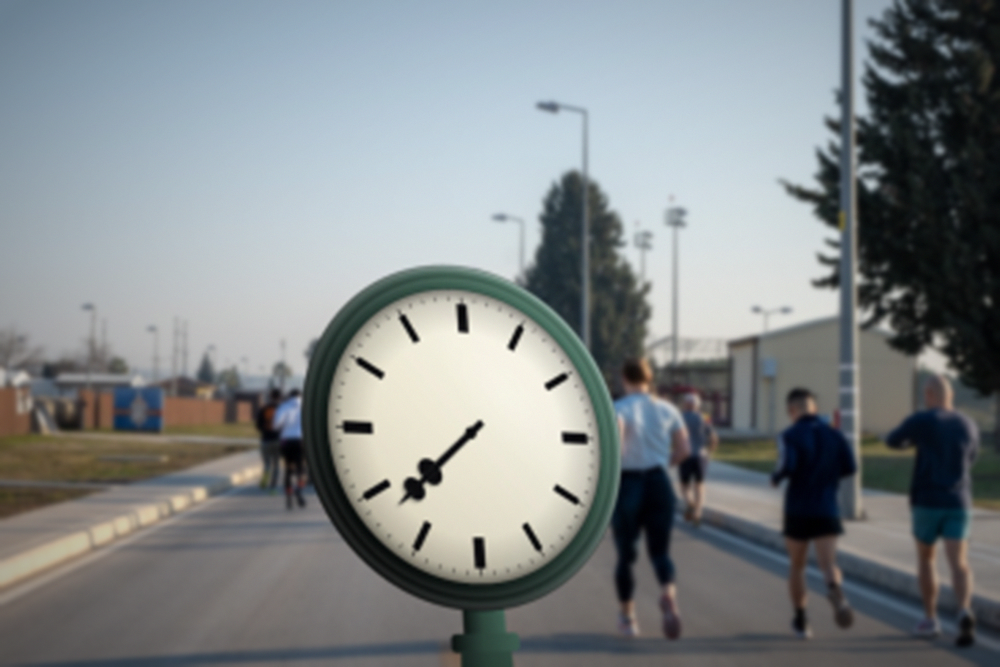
7:38
